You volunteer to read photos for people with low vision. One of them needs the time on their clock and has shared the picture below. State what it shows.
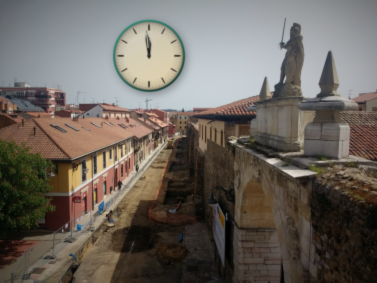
11:59
